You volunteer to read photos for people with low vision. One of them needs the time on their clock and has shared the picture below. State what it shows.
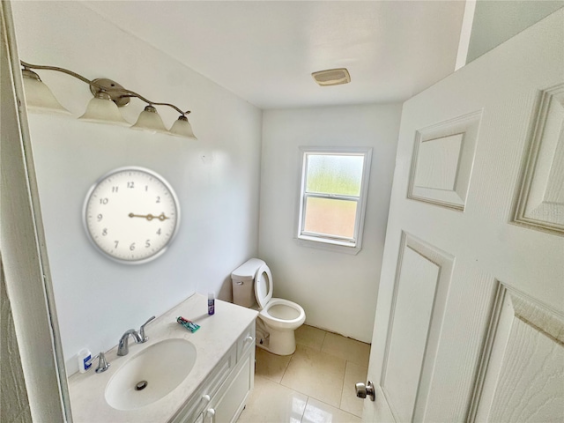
3:16
